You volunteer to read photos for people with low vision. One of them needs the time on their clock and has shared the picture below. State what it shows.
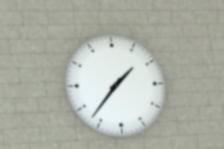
1:37
